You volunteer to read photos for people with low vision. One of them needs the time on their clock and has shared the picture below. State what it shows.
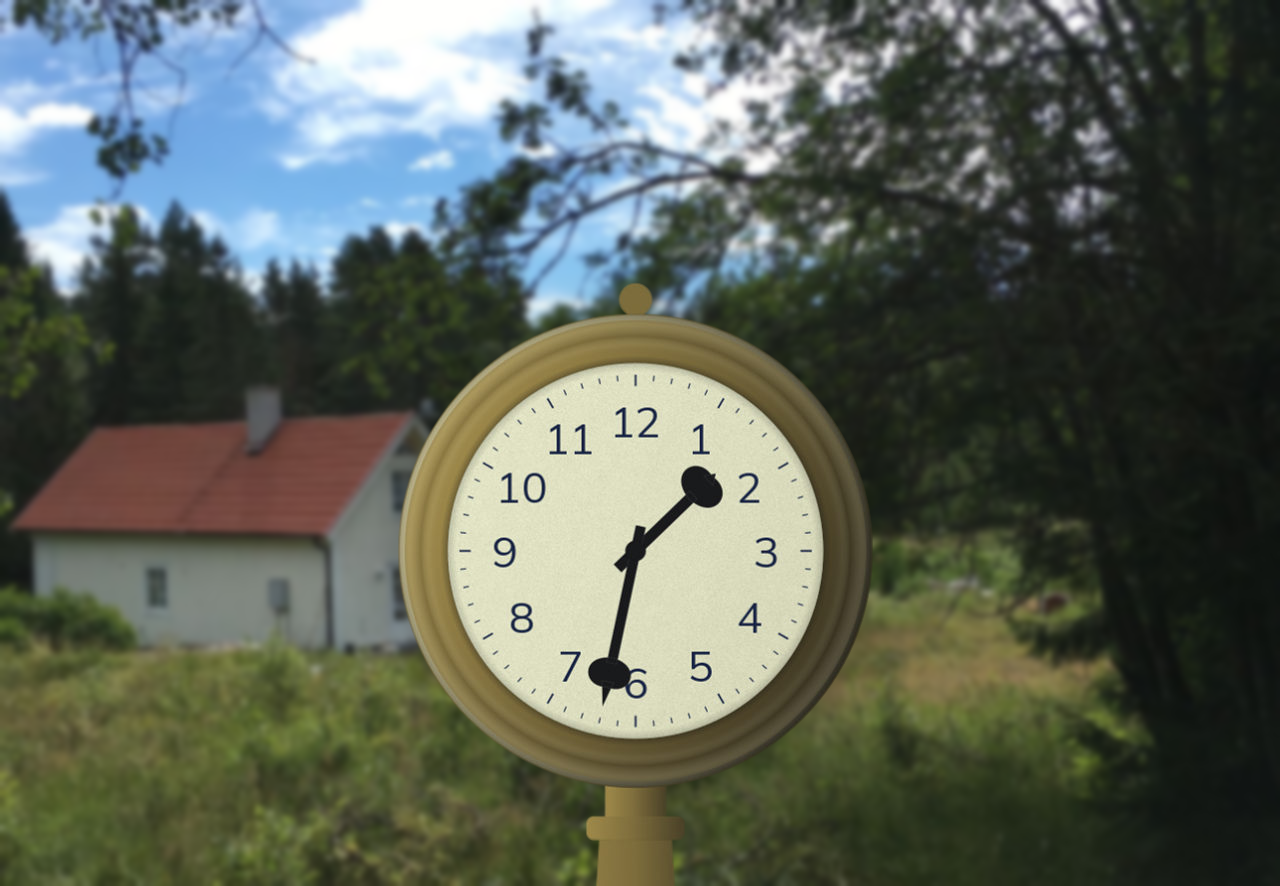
1:32
